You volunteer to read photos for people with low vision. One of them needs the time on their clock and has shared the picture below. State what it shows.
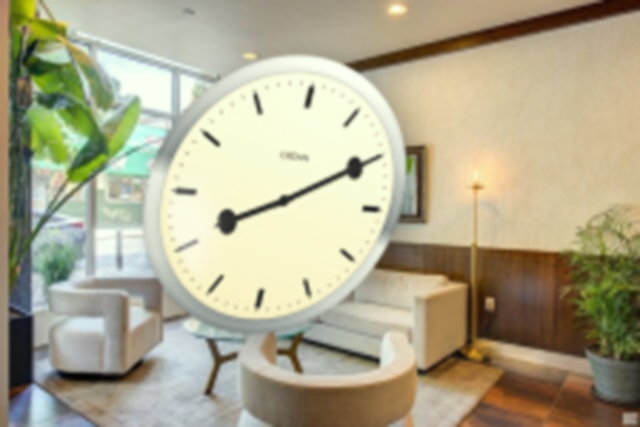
8:10
